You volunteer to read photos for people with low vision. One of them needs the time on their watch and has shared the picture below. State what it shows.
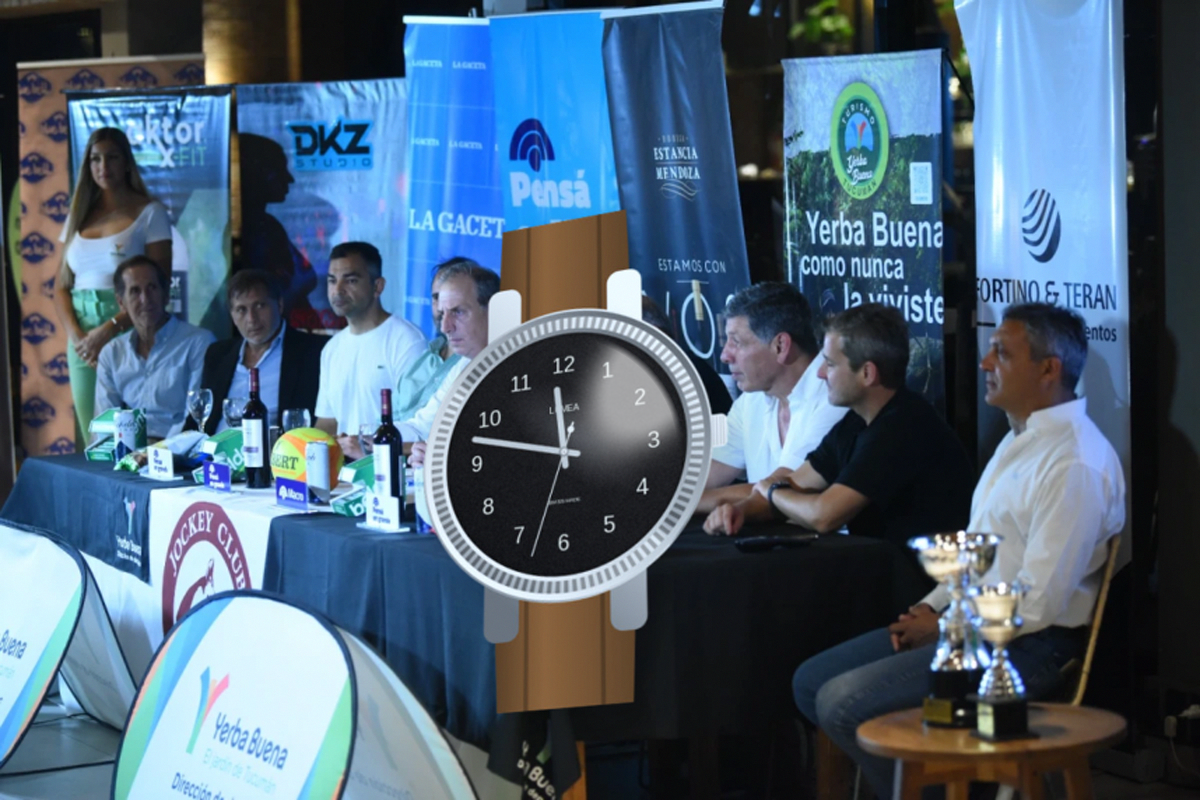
11:47:33
